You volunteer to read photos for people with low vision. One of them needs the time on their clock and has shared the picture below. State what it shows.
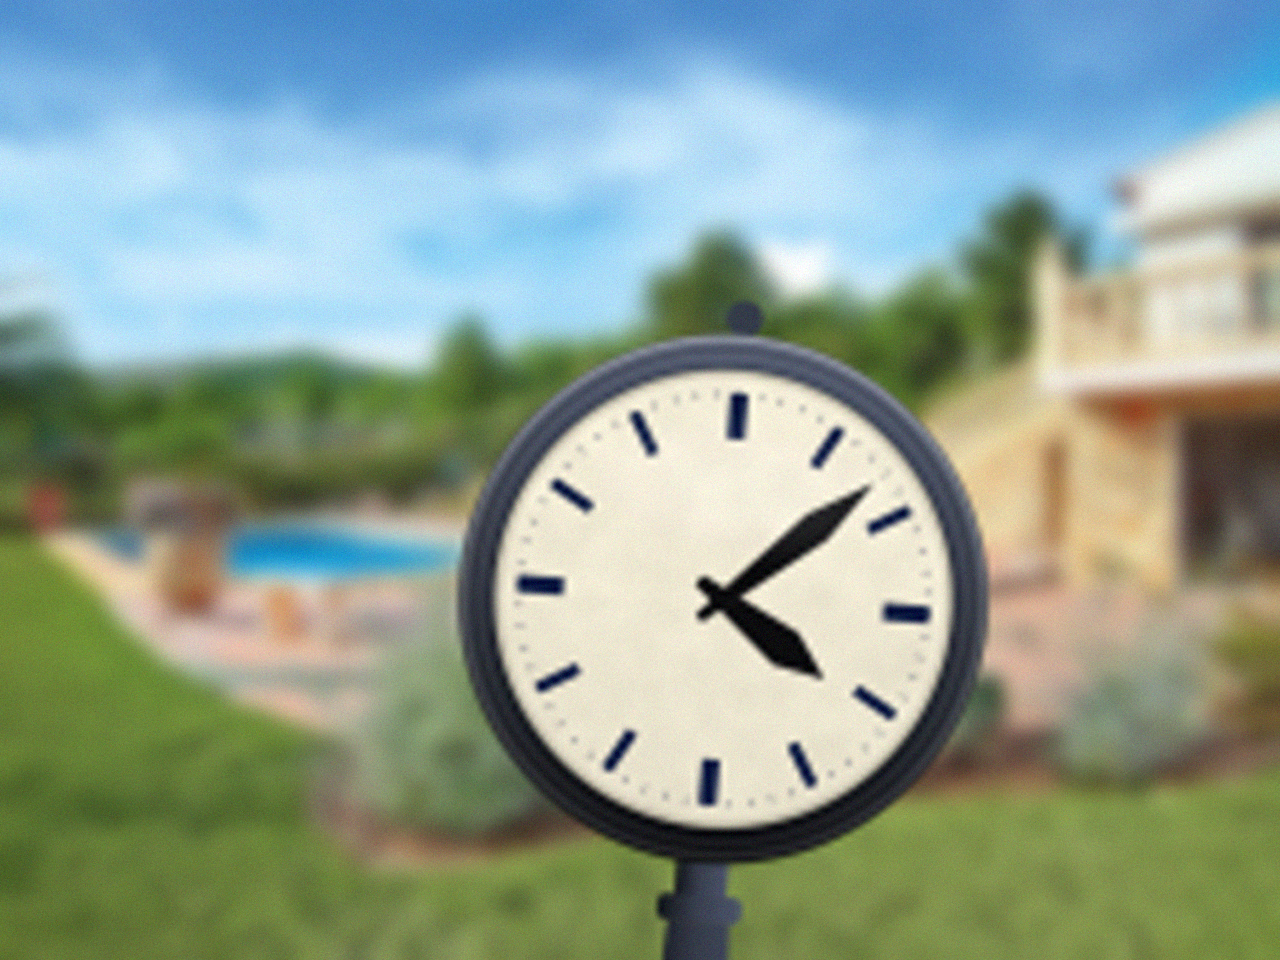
4:08
